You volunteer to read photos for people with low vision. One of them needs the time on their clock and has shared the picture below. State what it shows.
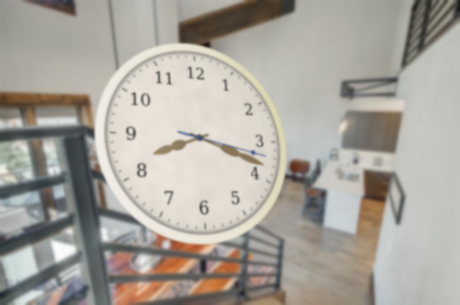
8:18:17
